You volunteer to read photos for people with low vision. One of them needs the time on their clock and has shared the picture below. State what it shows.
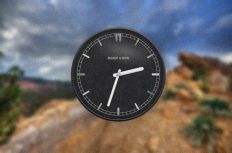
2:33
